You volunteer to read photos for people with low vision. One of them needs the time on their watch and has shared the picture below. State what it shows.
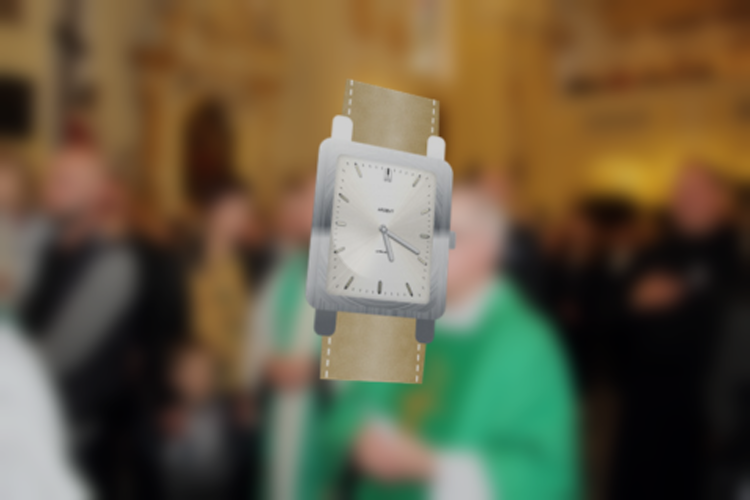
5:19
